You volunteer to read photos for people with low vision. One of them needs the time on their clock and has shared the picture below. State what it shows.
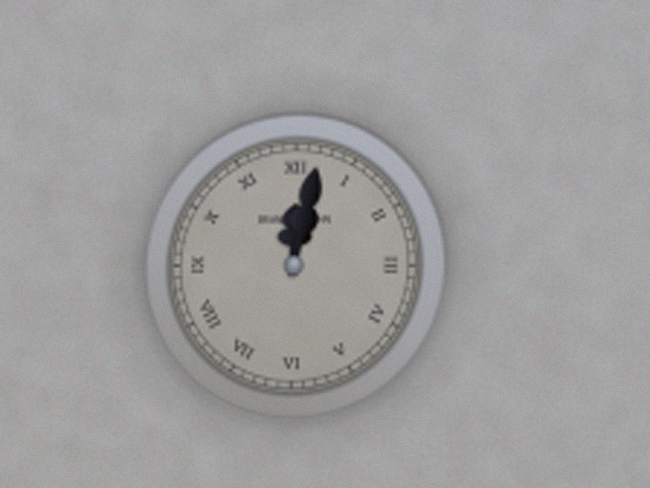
12:02
